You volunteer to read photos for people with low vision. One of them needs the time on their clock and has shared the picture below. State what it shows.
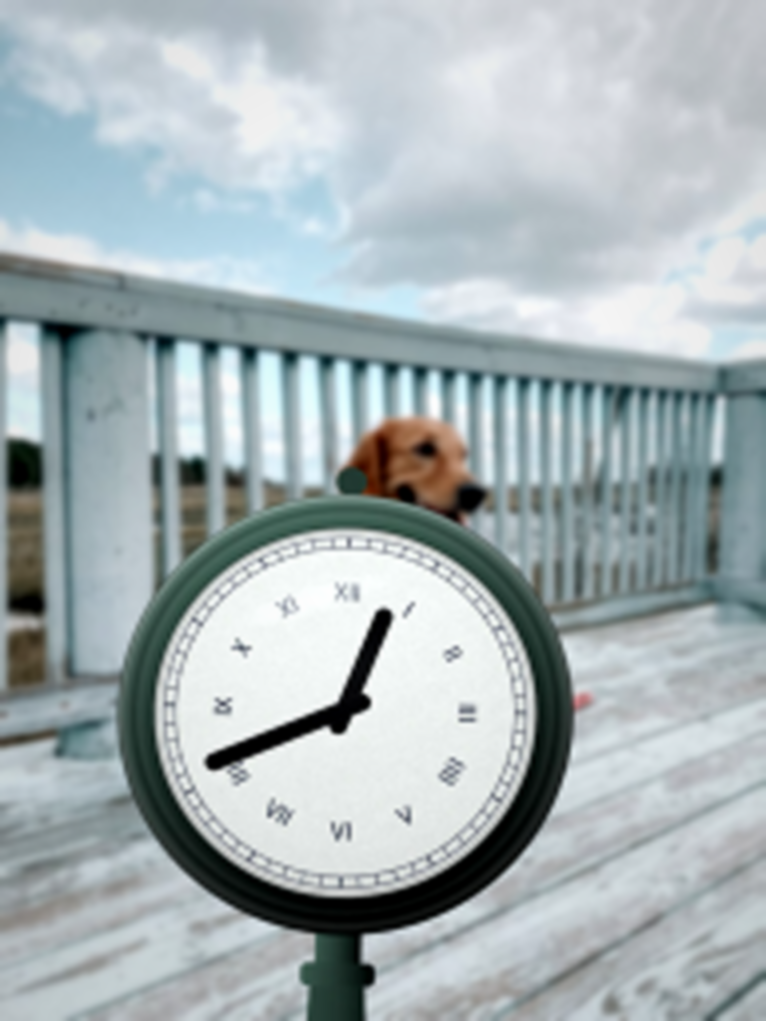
12:41
